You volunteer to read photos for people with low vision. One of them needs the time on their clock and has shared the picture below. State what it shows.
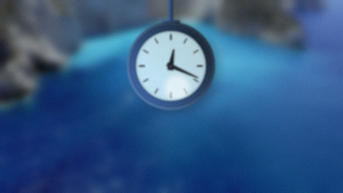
12:19
